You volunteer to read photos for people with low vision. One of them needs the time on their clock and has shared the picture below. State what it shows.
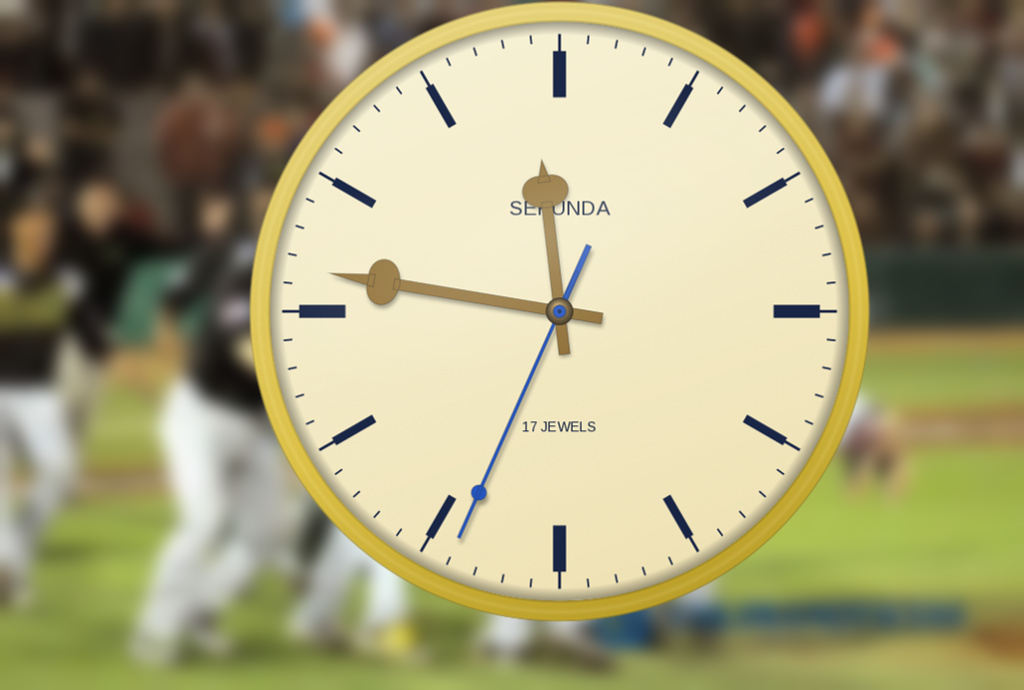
11:46:34
